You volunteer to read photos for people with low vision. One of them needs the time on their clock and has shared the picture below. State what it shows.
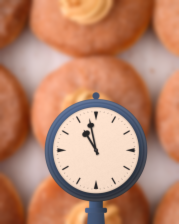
10:58
